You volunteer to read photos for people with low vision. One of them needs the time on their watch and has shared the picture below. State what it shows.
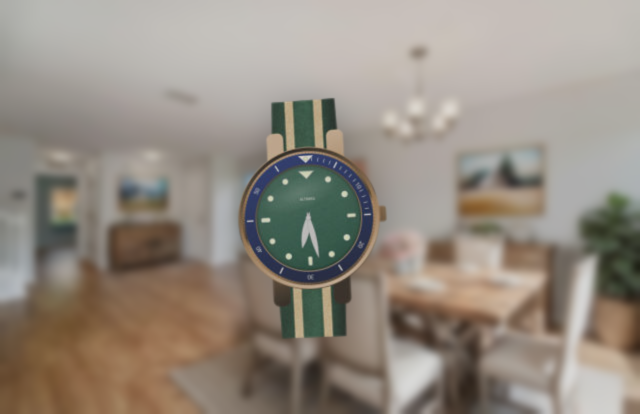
6:28
